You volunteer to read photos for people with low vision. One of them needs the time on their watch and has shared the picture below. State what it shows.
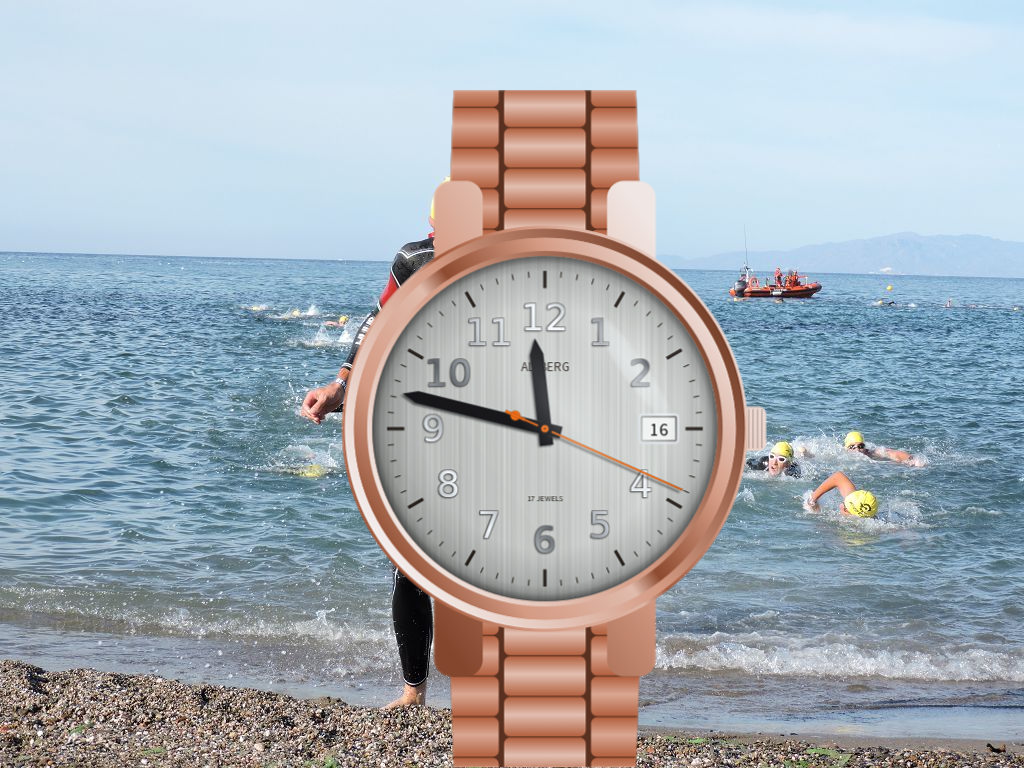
11:47:19
